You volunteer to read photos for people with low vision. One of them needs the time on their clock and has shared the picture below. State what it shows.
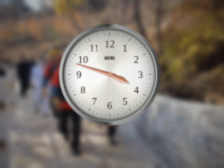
3:48
